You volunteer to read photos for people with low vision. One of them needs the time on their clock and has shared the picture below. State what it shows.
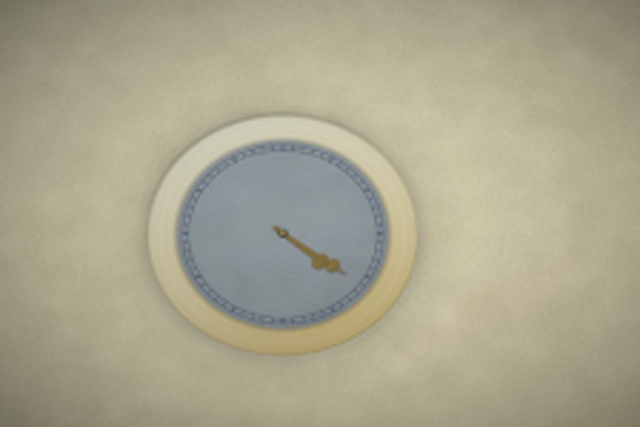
4:21
